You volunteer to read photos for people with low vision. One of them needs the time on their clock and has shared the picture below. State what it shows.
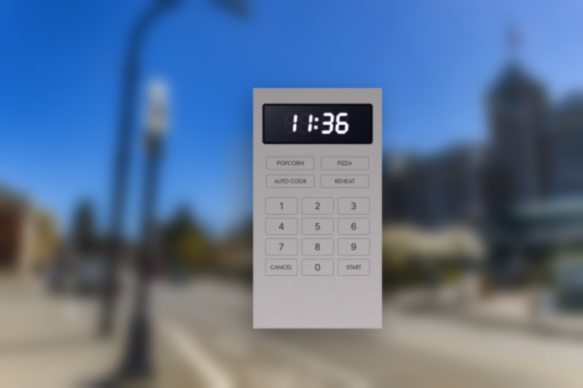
11:36
